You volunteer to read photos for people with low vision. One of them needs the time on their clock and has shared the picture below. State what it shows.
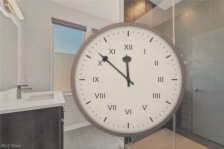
11:52
